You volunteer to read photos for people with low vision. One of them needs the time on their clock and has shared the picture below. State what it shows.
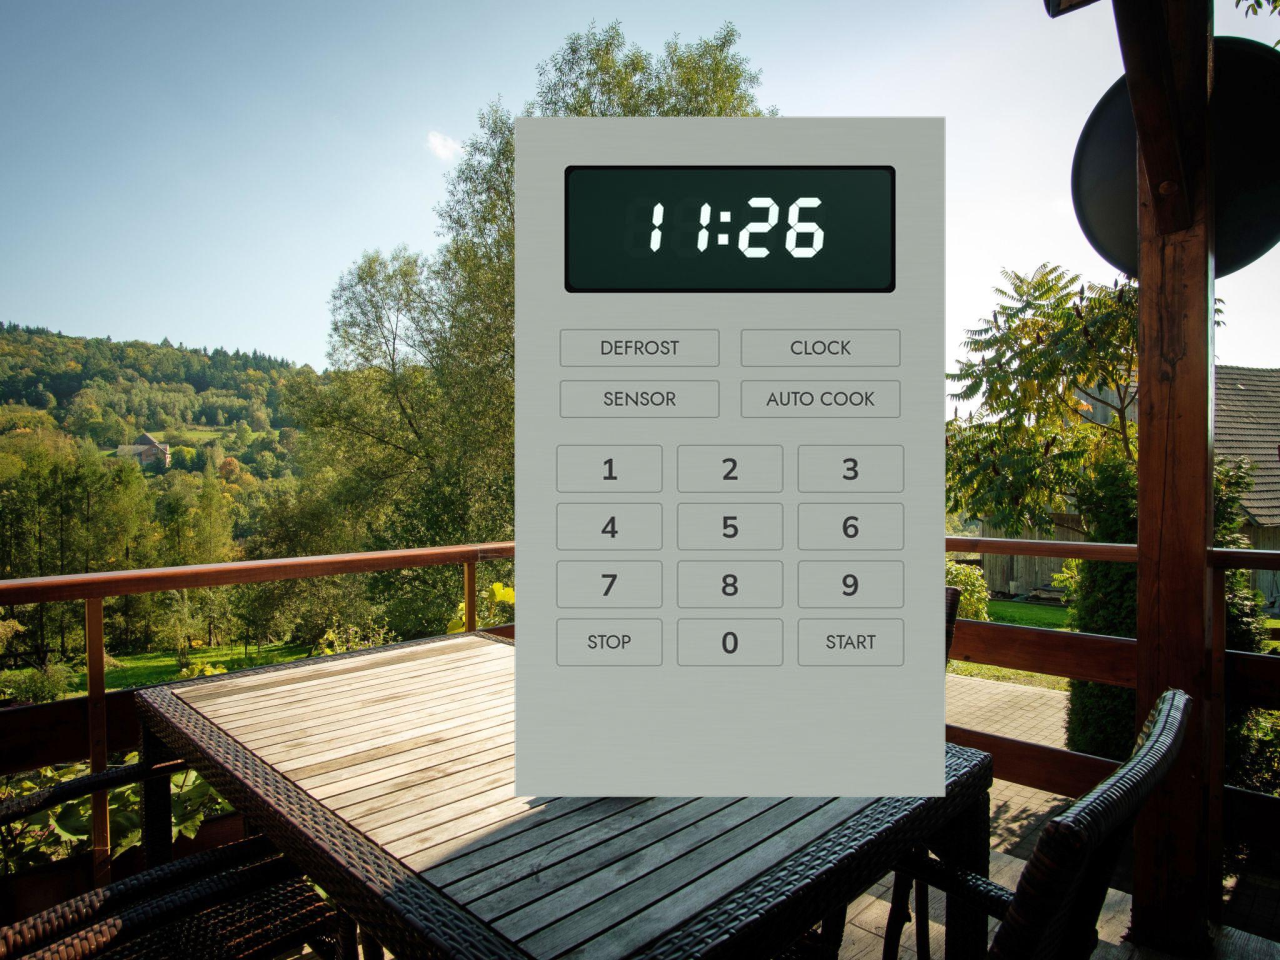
11:26
